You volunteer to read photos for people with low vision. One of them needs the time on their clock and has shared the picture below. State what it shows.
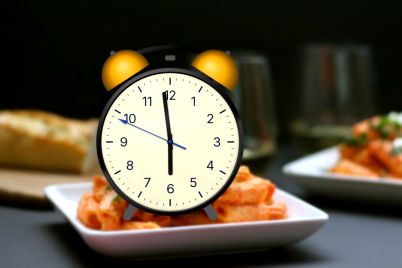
5:58:49
